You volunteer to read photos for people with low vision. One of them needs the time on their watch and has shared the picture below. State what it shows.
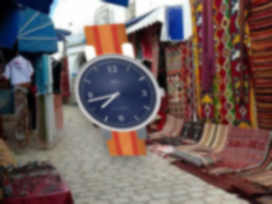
7:43
